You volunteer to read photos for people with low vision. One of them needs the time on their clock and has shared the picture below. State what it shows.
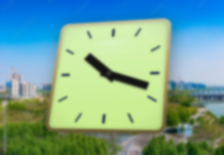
10:18
